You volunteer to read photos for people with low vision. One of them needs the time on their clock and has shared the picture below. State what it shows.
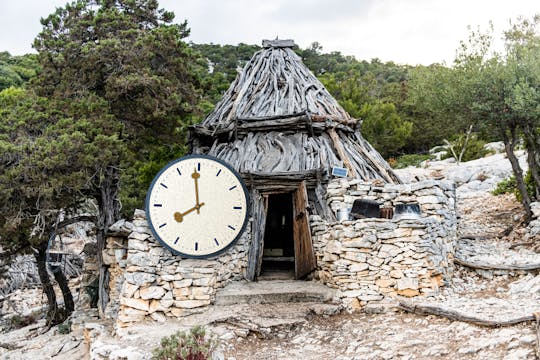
7:59
